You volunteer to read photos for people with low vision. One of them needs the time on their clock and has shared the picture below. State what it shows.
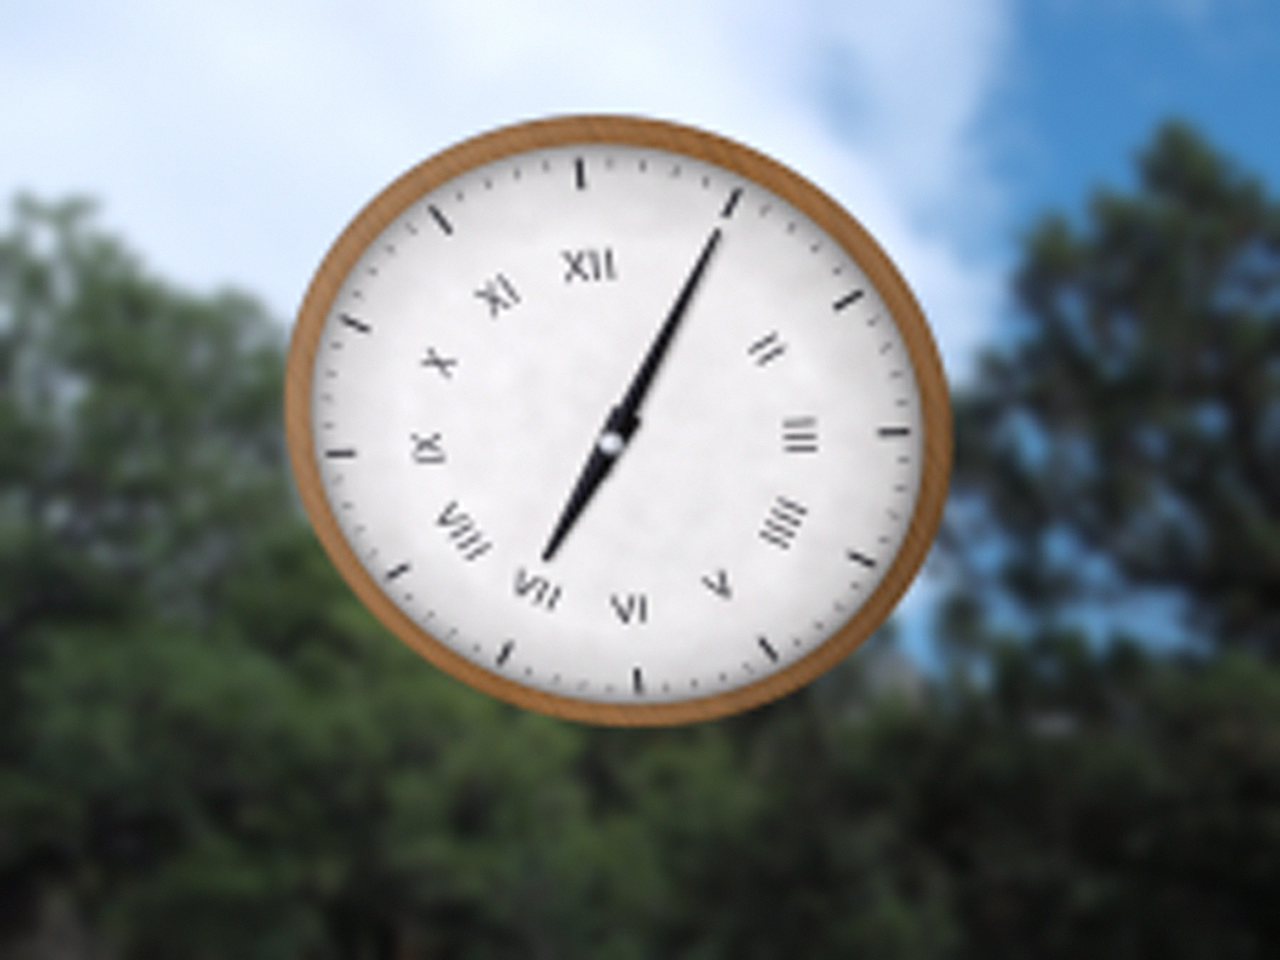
7:05
